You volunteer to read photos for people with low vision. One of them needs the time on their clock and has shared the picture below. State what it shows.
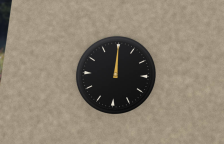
12:00
